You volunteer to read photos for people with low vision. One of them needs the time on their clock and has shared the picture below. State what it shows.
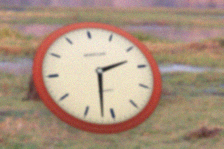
2:32
